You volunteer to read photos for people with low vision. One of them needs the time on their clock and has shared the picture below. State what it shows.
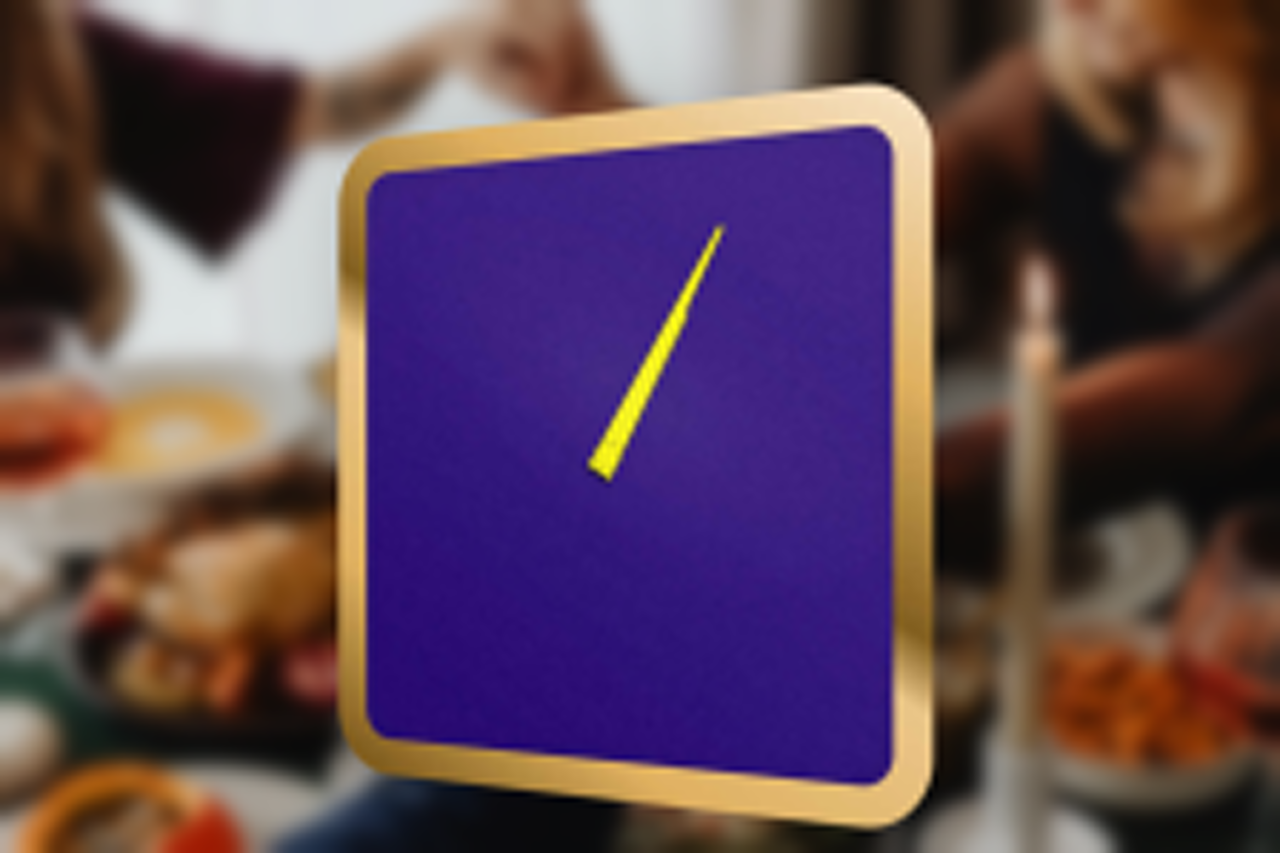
1:05
